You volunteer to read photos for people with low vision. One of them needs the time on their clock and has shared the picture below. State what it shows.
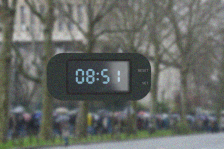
8:51
